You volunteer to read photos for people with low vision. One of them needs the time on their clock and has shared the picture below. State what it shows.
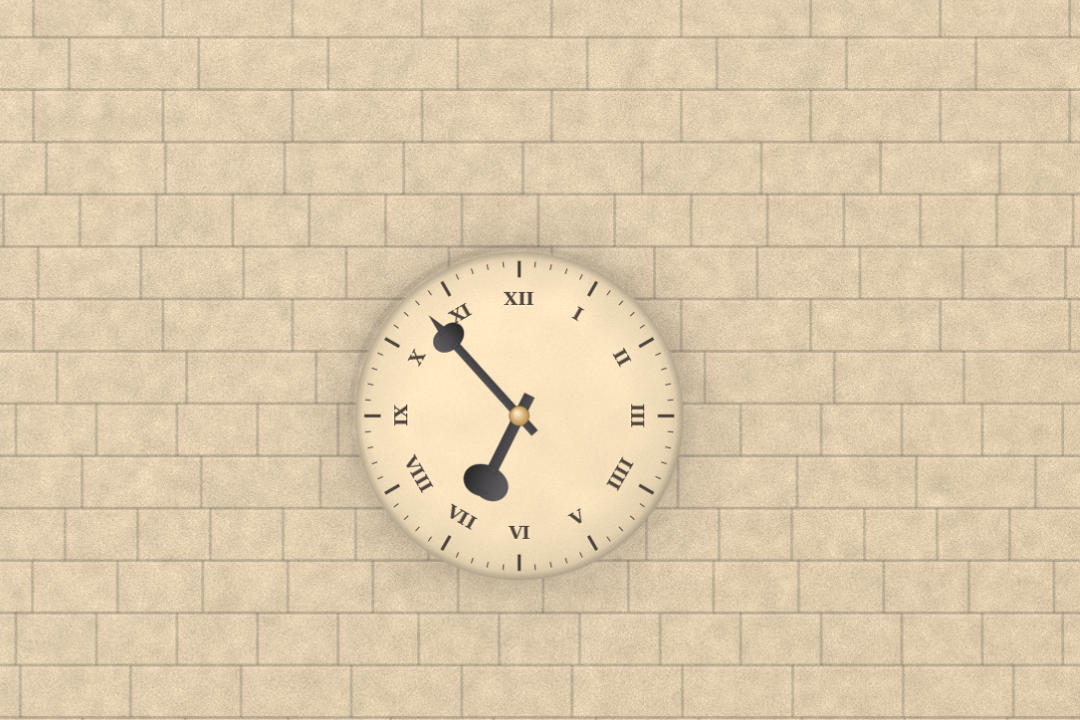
6:53
